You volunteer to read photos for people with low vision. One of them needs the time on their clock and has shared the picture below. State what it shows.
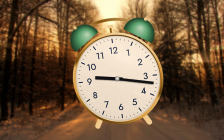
9:17
